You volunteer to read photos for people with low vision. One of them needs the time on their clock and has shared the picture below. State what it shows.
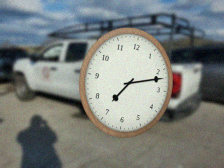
7:12
